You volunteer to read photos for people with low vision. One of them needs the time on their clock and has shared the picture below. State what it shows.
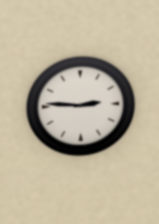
2:46
